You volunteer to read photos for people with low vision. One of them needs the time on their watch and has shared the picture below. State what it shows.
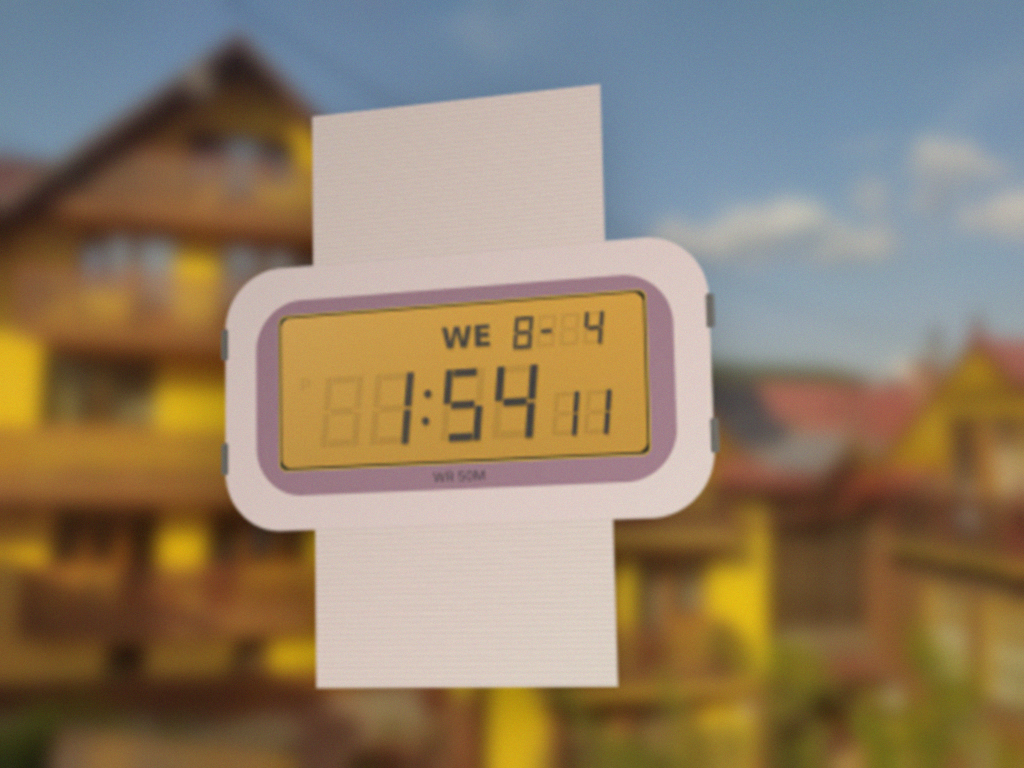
1:54:11
